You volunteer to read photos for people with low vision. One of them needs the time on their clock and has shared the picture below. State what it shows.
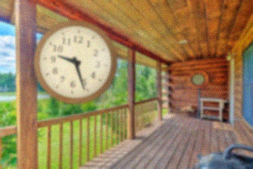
9:26
